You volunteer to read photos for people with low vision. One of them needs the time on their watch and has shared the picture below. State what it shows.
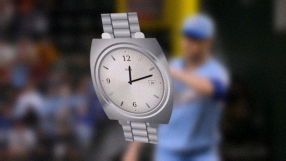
12:12
